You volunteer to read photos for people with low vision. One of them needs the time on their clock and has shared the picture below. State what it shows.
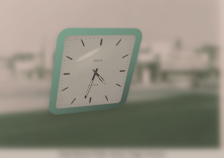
4:32
